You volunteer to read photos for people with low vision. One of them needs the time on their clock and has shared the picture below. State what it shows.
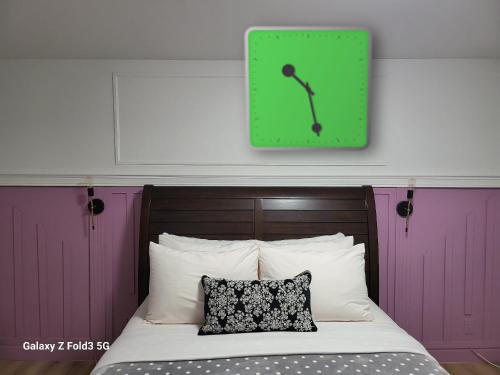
10:28
